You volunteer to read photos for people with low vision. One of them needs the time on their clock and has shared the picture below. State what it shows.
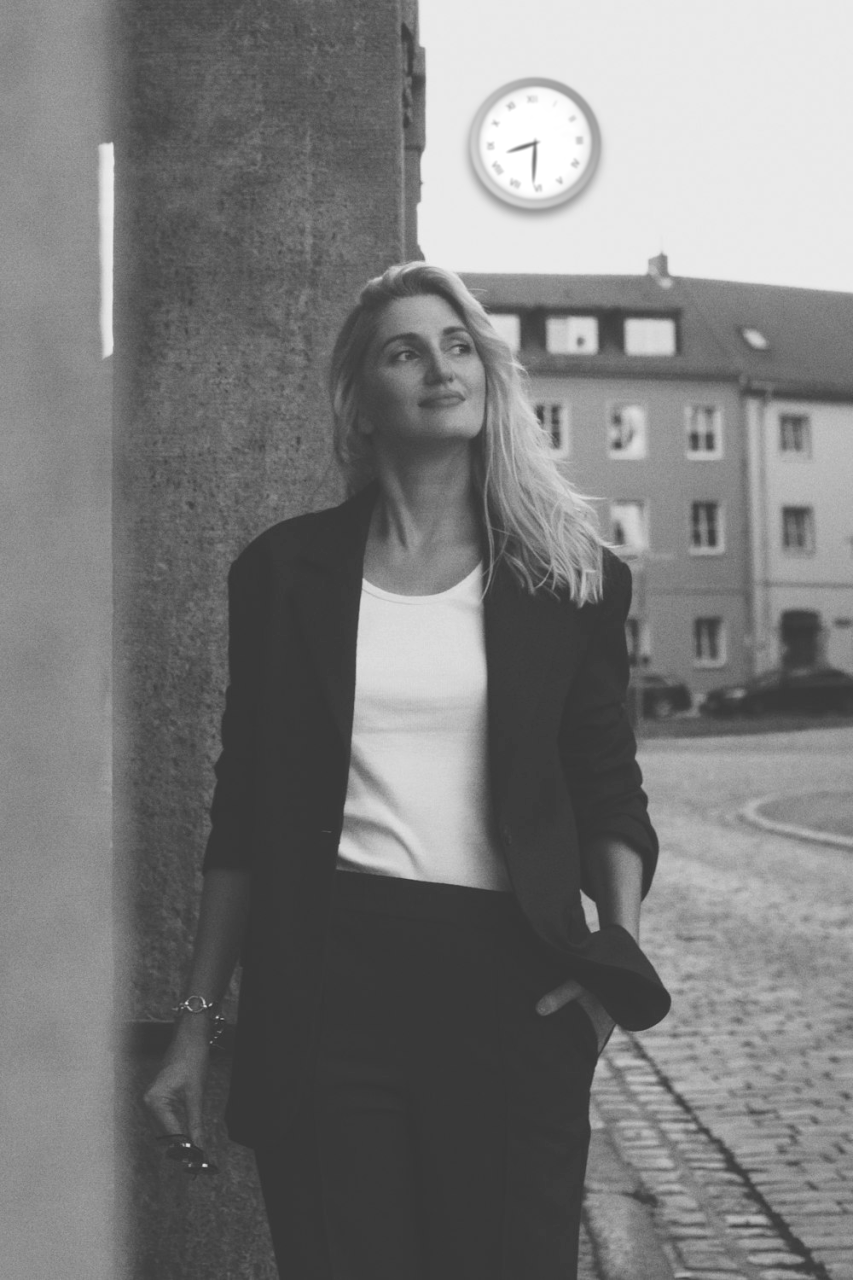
8:31
